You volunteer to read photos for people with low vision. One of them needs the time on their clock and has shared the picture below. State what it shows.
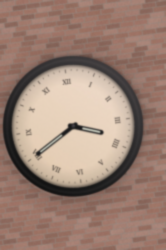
3:40
